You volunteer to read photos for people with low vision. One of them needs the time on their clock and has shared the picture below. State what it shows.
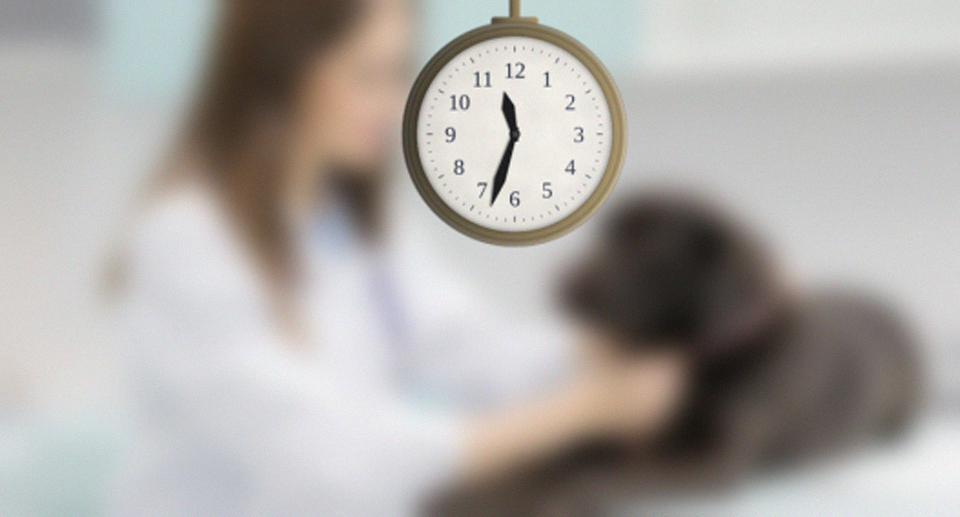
11:33
